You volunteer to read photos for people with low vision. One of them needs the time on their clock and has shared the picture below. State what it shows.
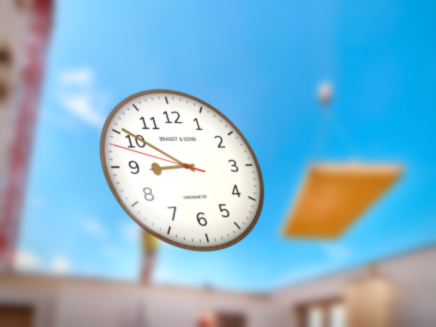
8:50:48
